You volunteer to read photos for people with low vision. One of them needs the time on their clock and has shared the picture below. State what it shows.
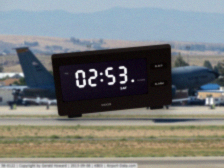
2:53
